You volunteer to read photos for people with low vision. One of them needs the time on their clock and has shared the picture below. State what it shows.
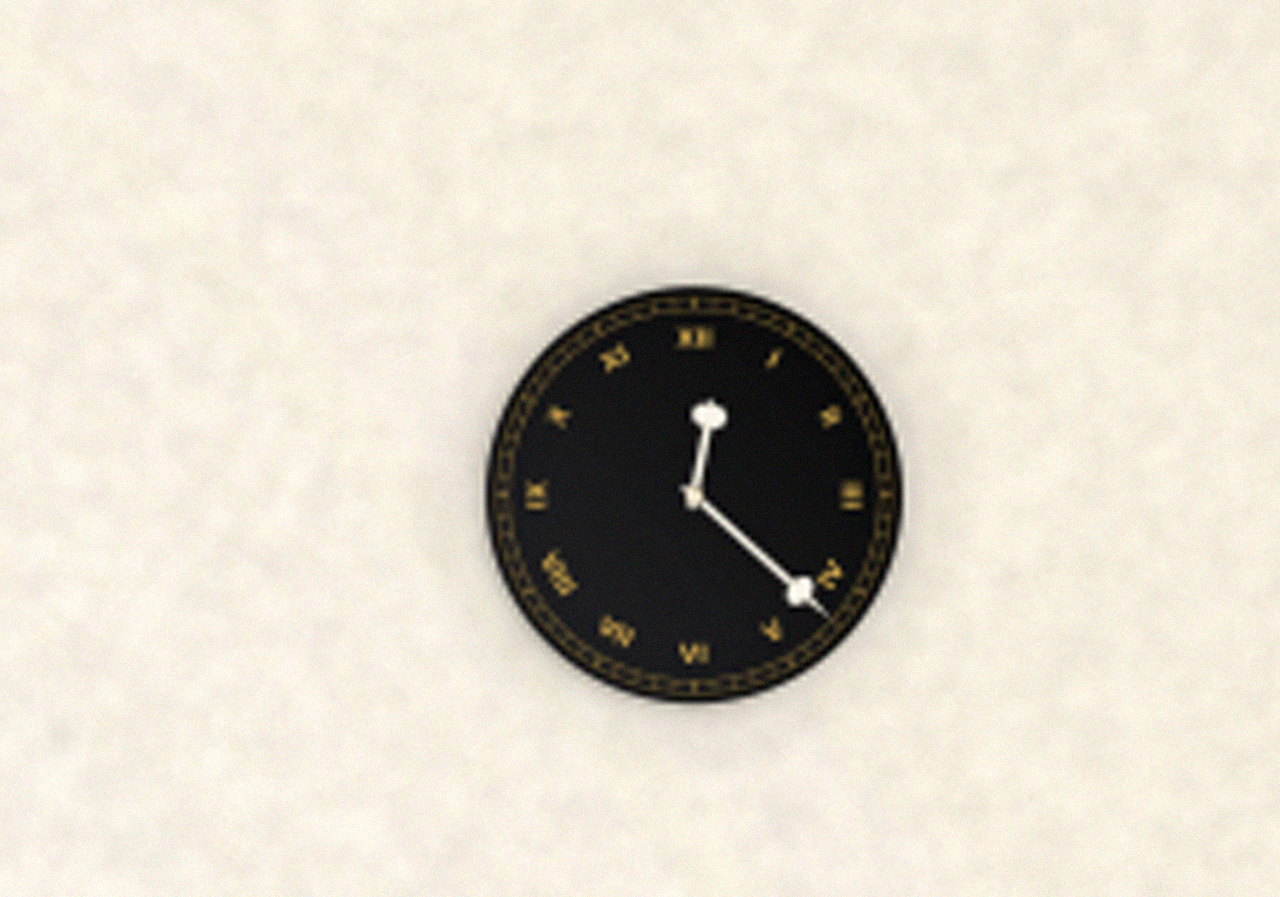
12:22
